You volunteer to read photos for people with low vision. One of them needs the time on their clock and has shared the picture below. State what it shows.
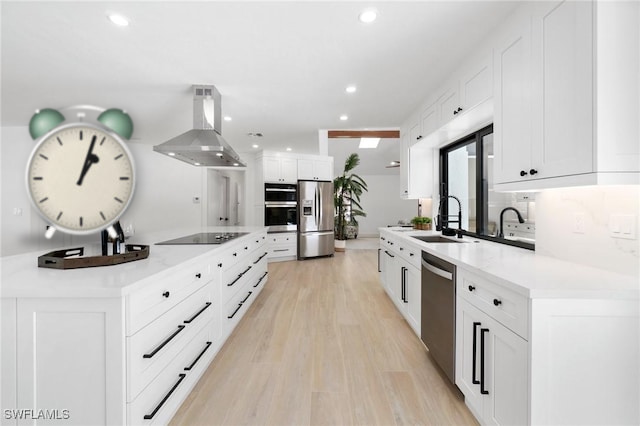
1:03
